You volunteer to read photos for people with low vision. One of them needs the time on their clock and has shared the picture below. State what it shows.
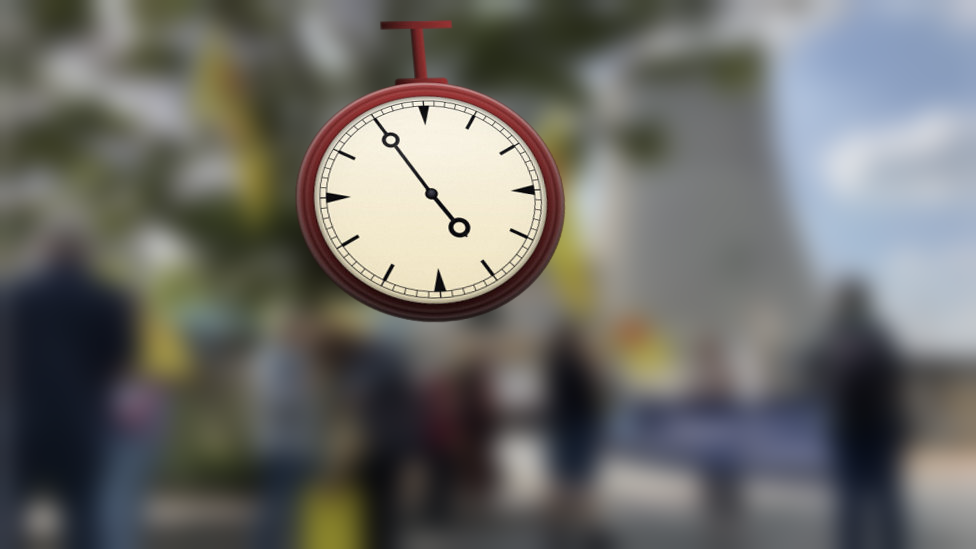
4:55
